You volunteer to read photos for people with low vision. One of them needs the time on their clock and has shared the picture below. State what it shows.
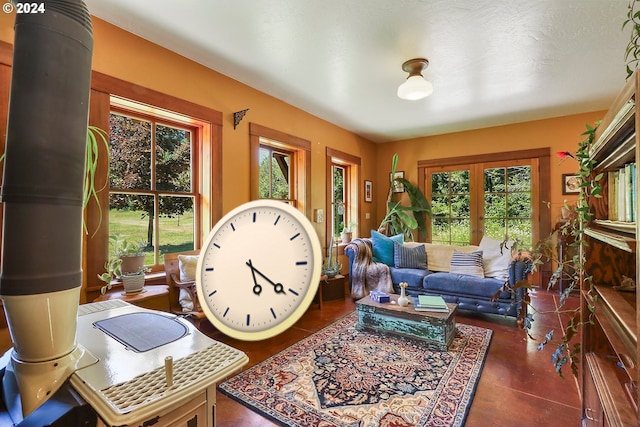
5:21
